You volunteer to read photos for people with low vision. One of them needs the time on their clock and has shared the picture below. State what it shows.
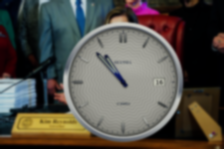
10:53
